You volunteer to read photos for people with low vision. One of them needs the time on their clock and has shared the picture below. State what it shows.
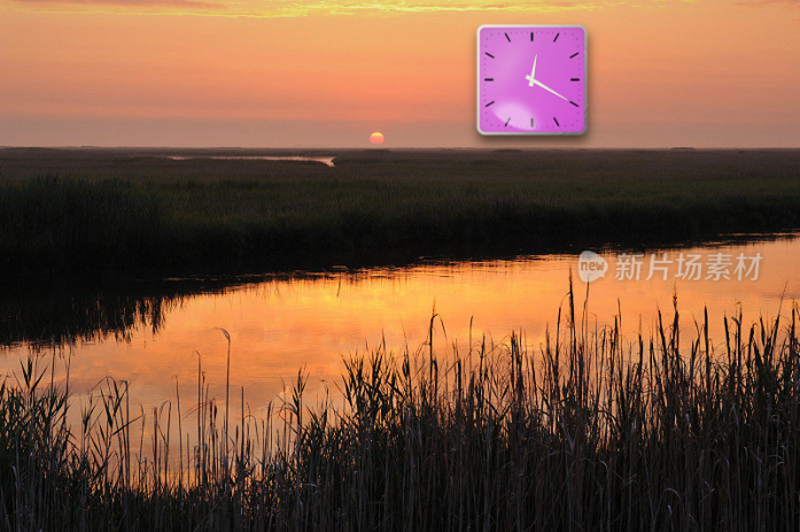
12:20
